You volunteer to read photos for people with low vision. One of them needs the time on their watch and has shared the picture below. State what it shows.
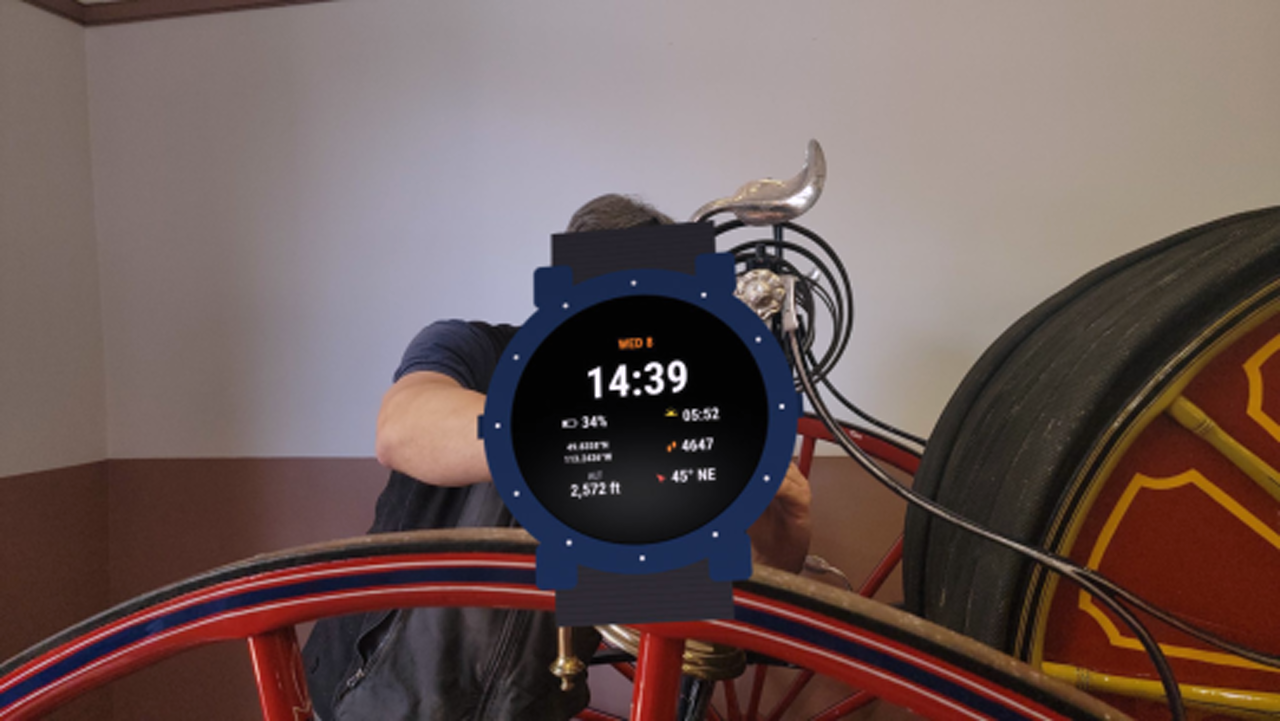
14:39
